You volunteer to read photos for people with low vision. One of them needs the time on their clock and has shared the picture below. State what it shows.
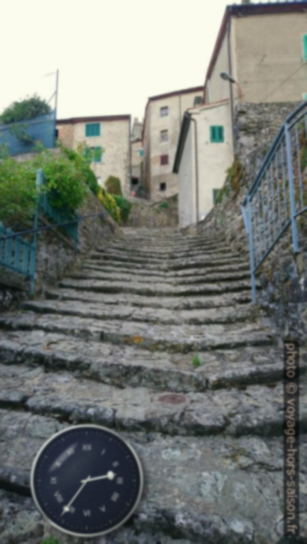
2:36
